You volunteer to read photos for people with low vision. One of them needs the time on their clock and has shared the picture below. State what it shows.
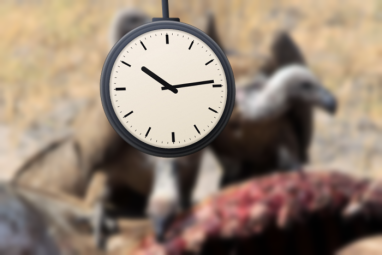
10:14
